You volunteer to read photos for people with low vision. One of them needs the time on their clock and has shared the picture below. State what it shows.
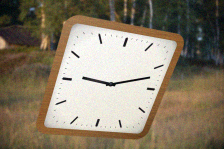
9:12
